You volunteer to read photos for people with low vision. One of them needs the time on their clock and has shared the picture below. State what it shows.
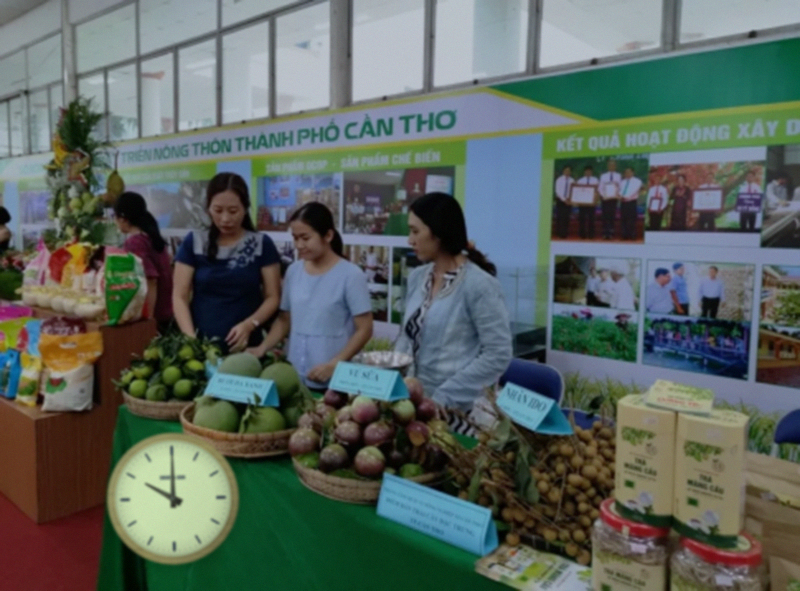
10:00
